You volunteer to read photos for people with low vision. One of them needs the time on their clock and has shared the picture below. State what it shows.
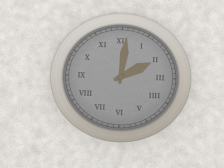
2:01
